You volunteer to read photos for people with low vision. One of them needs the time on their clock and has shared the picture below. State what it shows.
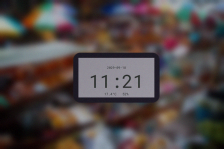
11:21
